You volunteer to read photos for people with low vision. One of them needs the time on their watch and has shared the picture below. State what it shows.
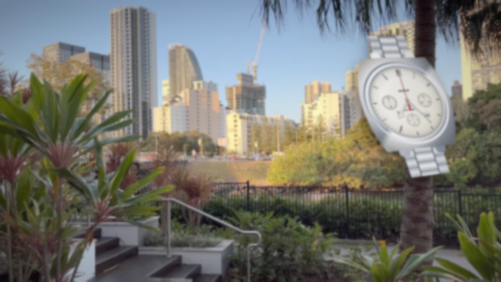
7:24
